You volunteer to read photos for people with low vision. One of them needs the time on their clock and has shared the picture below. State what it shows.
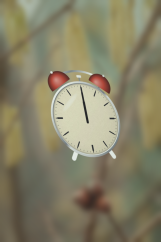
12:00
